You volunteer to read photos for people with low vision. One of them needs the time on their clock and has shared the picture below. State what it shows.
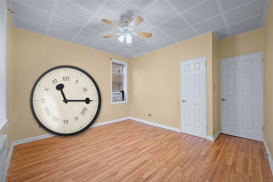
11:15
